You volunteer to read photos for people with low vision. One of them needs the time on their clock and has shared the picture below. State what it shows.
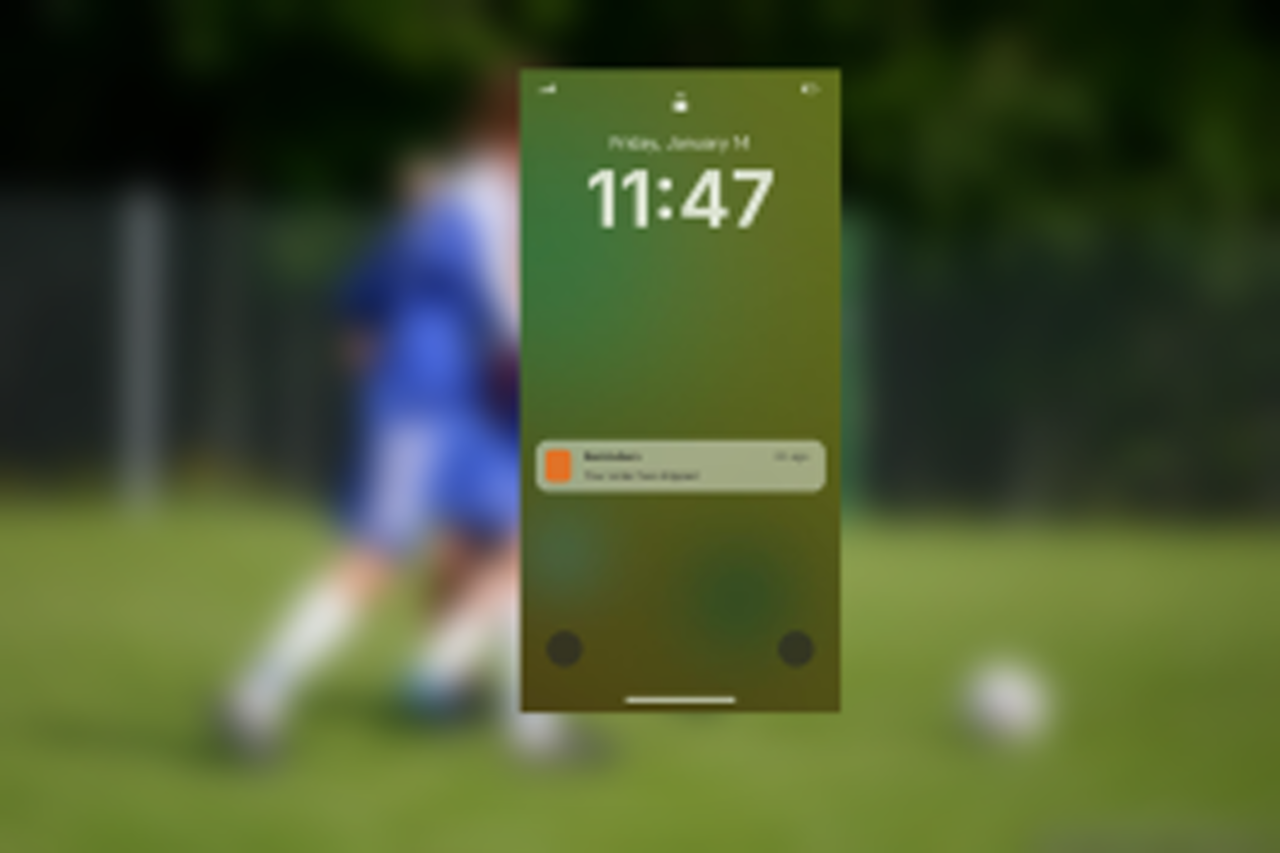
11:47
